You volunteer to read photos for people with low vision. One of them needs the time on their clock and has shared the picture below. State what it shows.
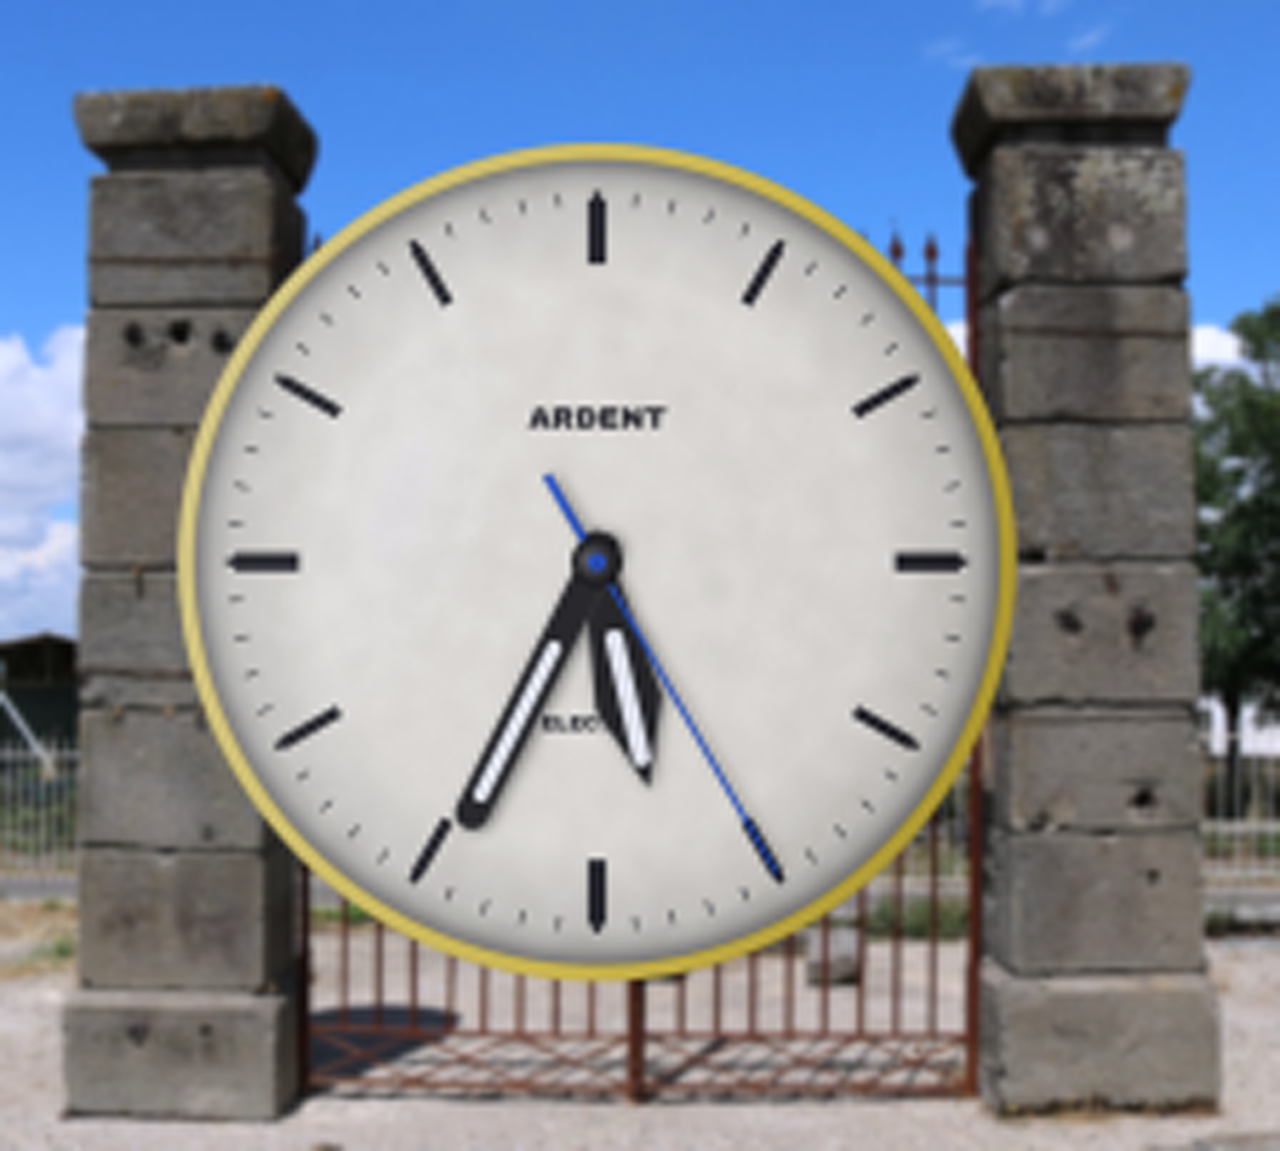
5:34:25
